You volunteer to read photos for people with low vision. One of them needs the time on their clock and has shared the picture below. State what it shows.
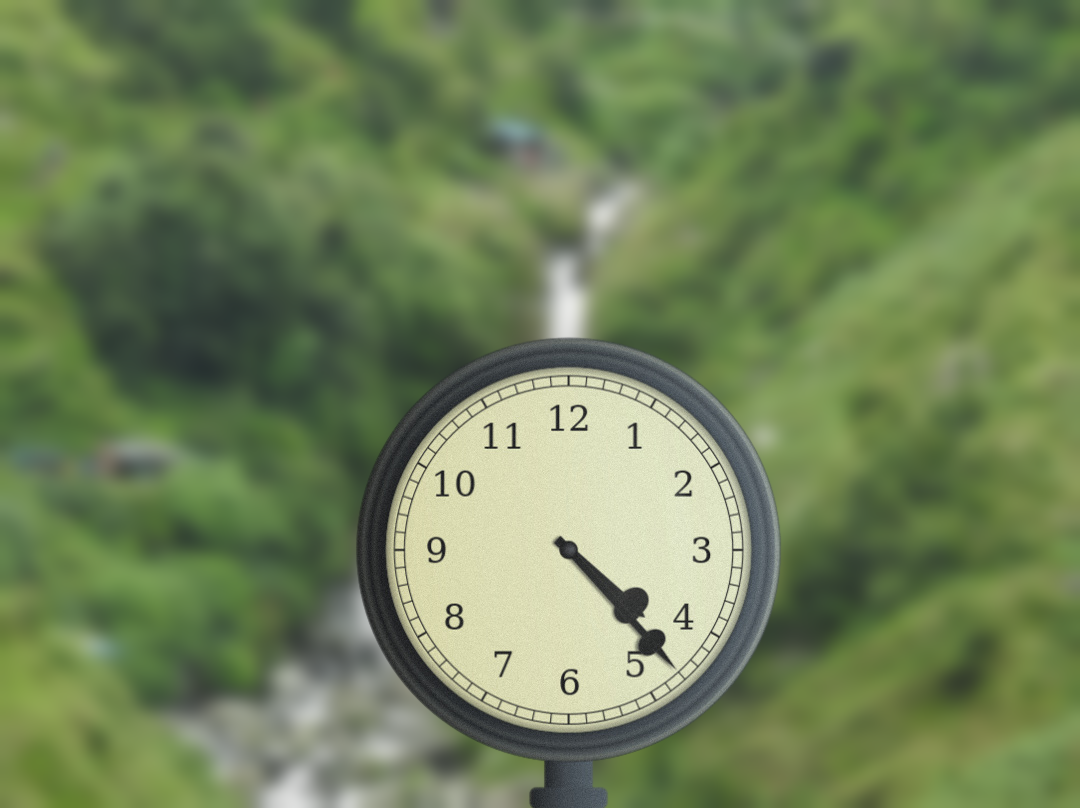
4:23
